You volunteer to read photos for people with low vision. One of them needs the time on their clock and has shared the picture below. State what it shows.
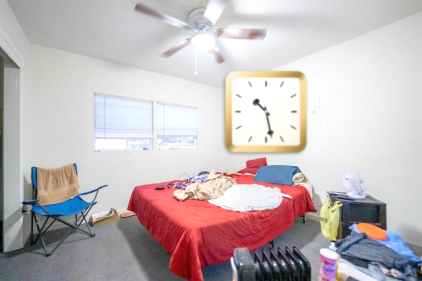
10:28
